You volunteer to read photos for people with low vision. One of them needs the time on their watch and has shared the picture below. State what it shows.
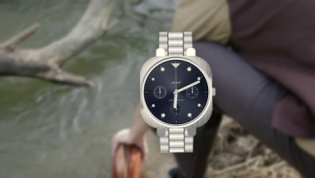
6:11
